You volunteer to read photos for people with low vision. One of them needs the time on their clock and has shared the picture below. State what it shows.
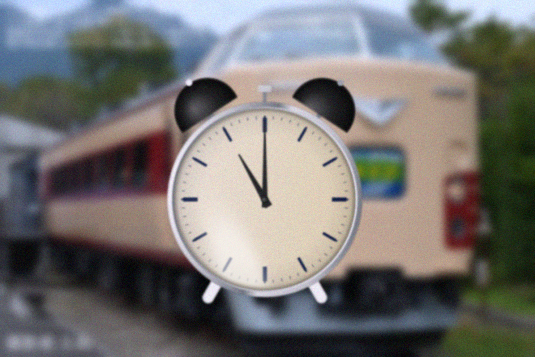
11:00
